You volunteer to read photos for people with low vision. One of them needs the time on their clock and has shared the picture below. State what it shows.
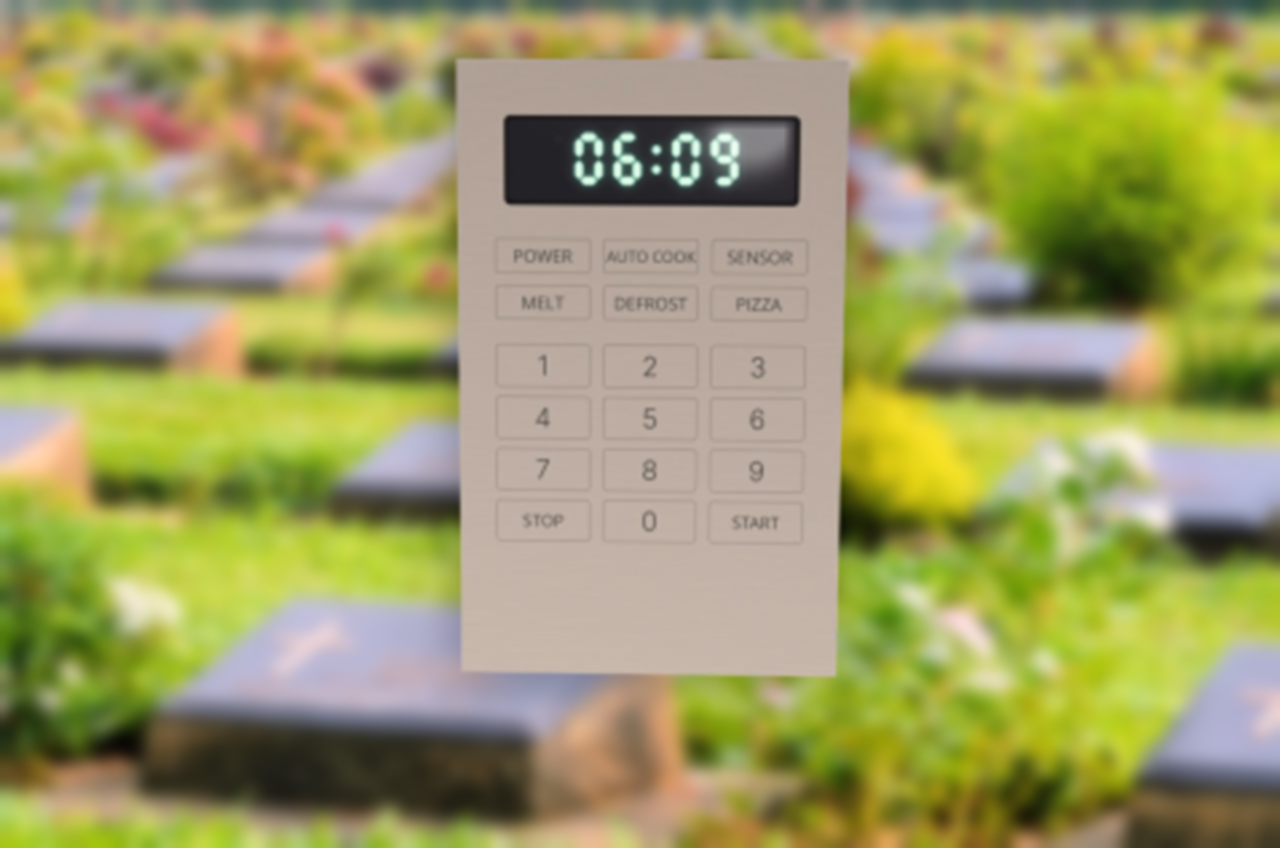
6:09
